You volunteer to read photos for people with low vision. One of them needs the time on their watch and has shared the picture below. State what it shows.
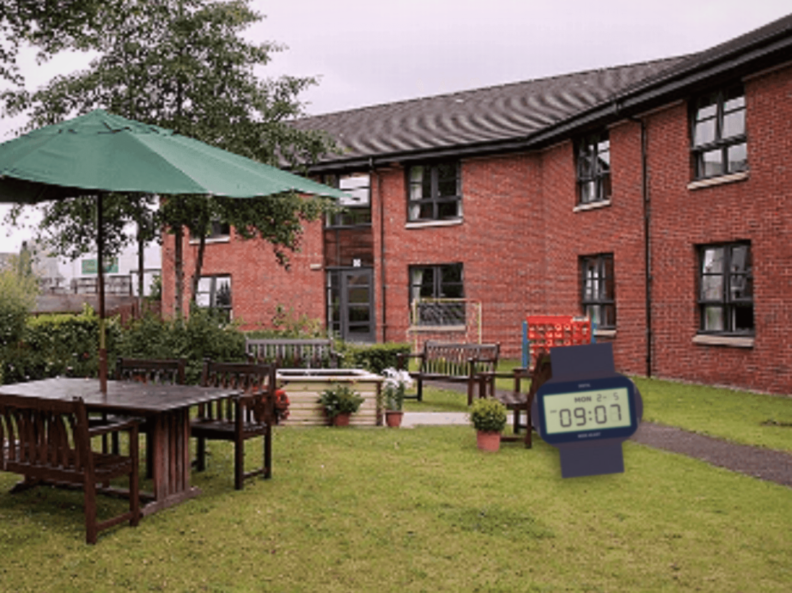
9:07
